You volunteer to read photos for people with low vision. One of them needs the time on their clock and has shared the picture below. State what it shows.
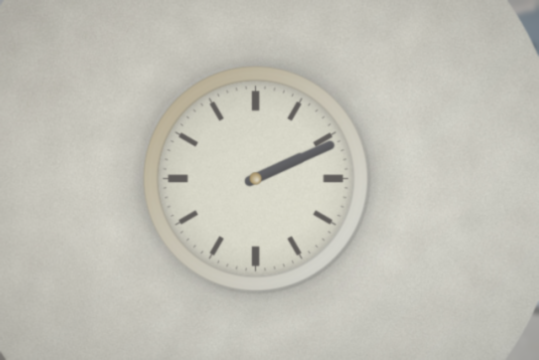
2:11
